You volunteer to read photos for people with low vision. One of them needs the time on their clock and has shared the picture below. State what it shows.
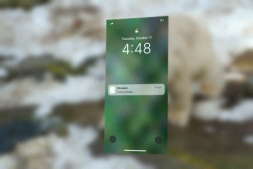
4:48
